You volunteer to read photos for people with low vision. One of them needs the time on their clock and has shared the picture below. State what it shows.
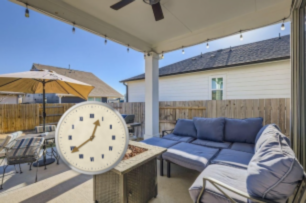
12:39
